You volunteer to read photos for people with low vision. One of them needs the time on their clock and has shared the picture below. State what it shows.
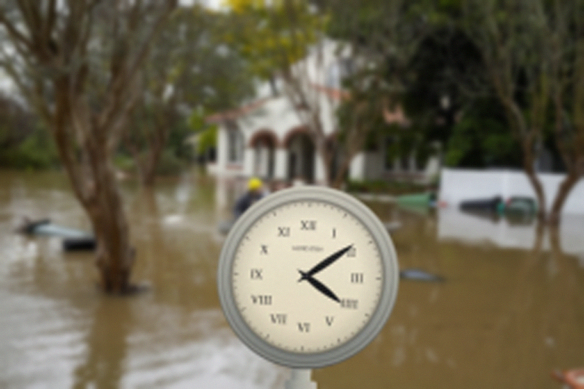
4:09
